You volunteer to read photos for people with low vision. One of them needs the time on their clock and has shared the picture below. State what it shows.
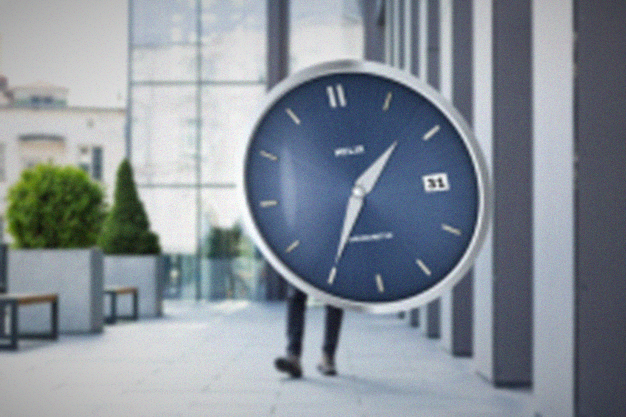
1:35
